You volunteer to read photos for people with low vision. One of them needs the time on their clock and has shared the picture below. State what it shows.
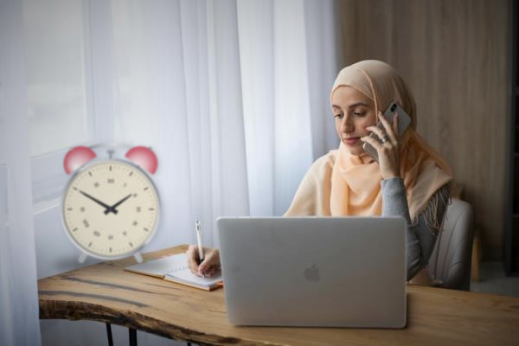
1:50
